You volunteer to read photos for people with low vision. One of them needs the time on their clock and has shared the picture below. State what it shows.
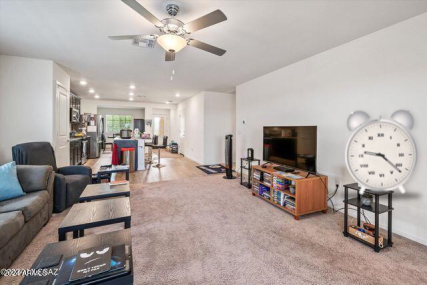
9:22
